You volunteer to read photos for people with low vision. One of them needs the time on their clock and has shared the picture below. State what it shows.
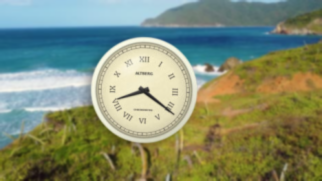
8:21
